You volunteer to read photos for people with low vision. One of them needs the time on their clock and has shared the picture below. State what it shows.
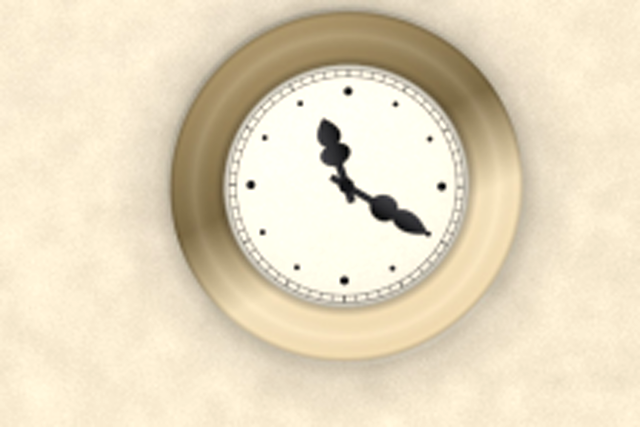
11:20
